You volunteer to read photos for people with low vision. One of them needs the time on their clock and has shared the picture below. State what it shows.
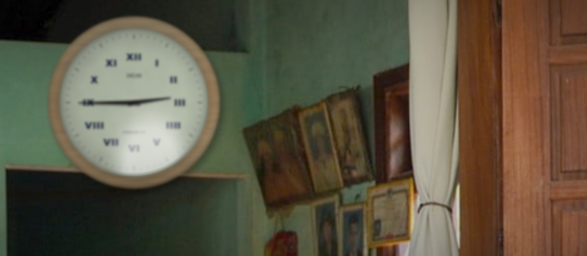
2:45
